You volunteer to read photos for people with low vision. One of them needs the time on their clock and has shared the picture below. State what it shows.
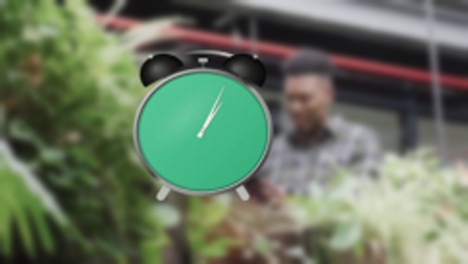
1:04
